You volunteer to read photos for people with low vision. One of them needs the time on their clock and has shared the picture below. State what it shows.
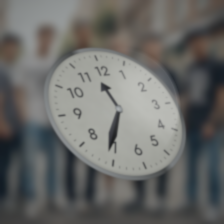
11:36
